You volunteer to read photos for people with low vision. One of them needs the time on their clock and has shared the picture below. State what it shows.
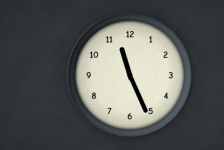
11:26
